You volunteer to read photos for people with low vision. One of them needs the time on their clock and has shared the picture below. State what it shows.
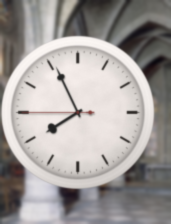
7:55:45
